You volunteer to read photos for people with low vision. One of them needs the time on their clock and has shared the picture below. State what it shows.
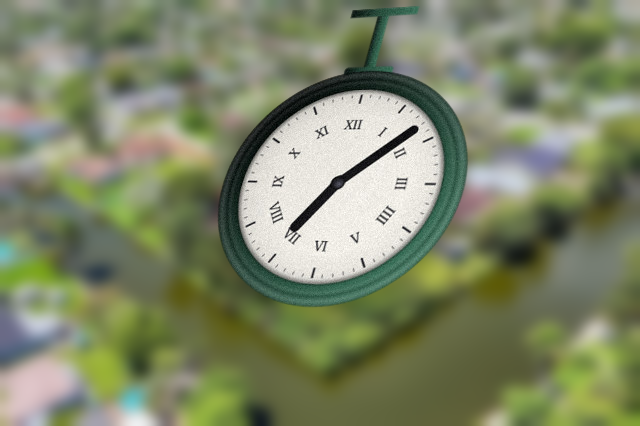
7:08
